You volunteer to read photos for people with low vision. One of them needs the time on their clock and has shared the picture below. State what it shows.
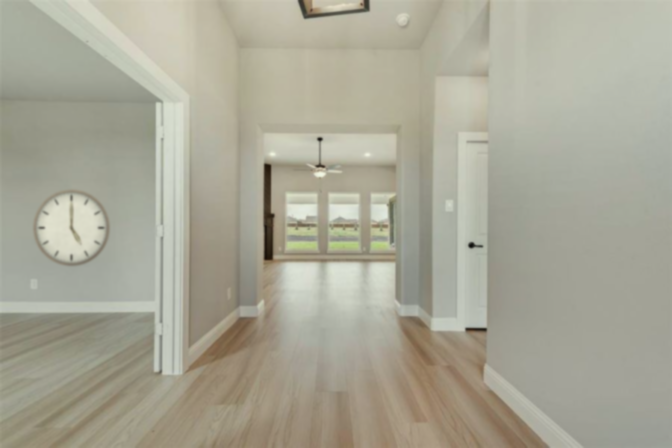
5:00
